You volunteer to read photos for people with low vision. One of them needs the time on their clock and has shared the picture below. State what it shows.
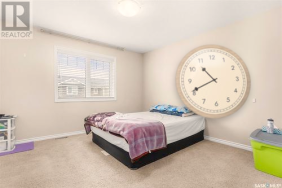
10:41
